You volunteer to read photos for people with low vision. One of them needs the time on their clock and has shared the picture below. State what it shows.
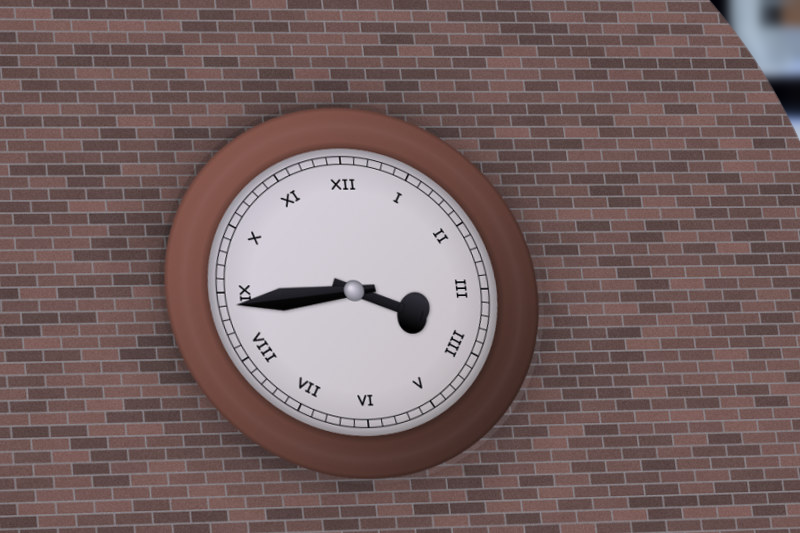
3:44
